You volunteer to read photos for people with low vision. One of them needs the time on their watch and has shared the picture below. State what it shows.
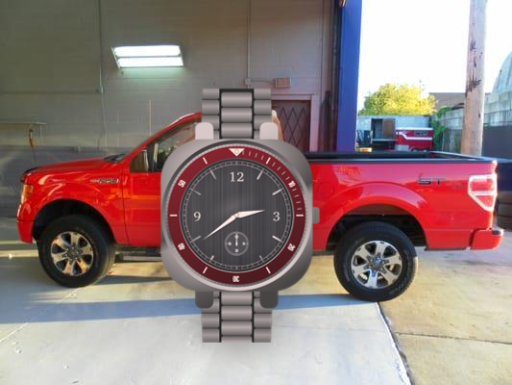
2:39
